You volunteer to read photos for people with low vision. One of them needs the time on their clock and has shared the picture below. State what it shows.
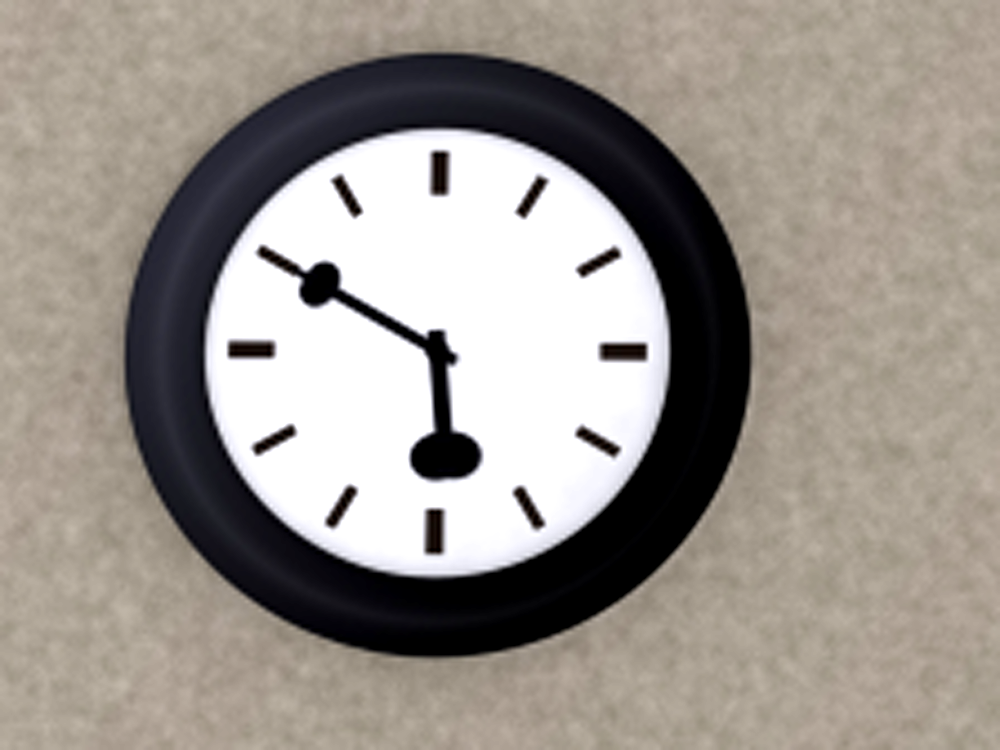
5:50
